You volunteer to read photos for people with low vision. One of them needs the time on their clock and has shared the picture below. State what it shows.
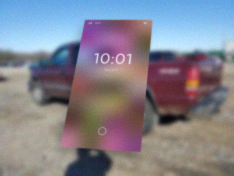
10:01
